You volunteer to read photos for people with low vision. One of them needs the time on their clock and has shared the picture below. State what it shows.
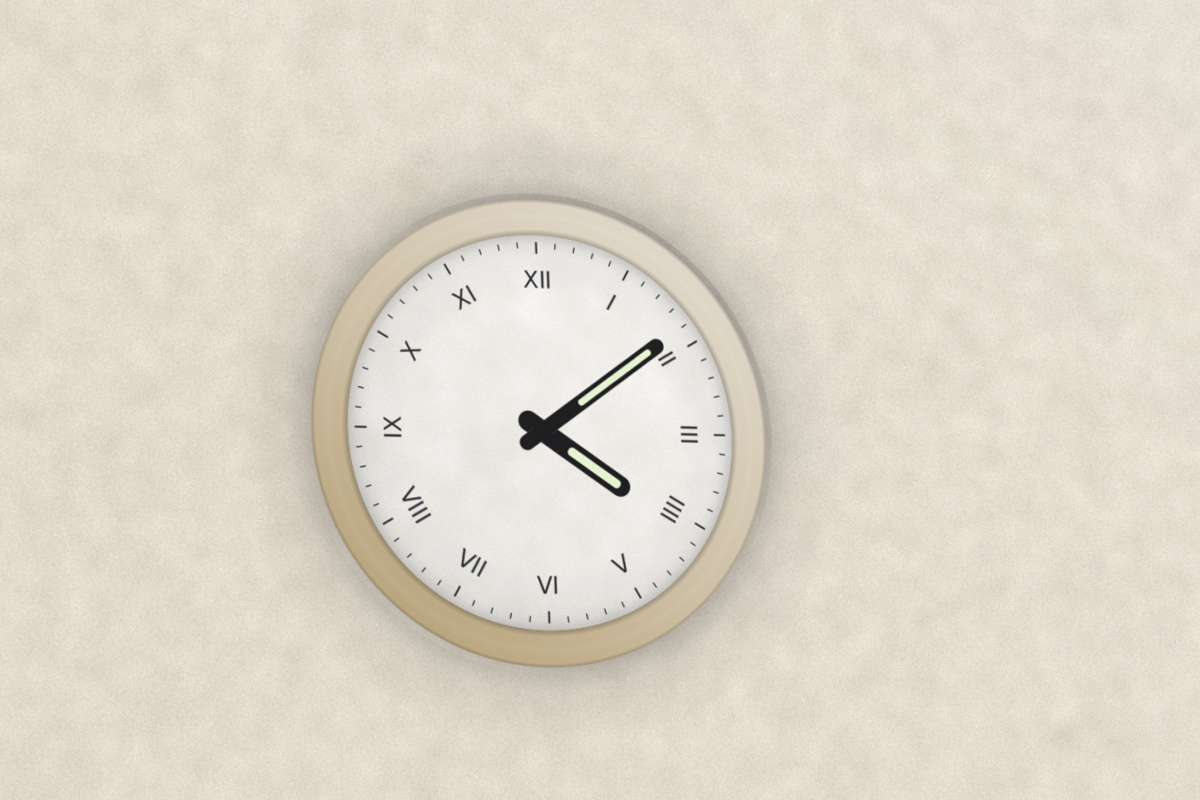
4:09
